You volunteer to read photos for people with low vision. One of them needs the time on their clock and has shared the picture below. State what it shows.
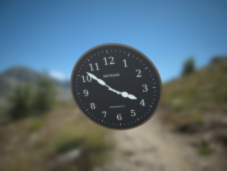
3:52
